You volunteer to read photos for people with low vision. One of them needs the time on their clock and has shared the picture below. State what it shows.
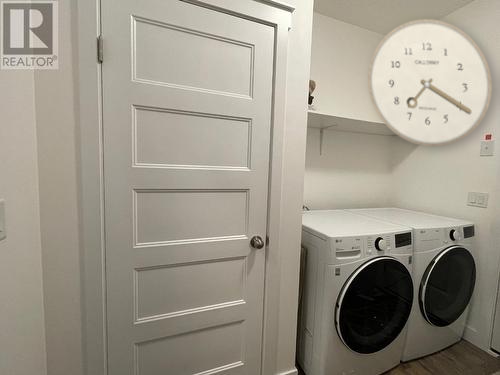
7:20
